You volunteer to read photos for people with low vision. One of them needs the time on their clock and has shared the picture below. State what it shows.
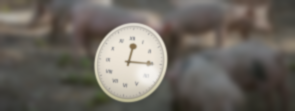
12:15
